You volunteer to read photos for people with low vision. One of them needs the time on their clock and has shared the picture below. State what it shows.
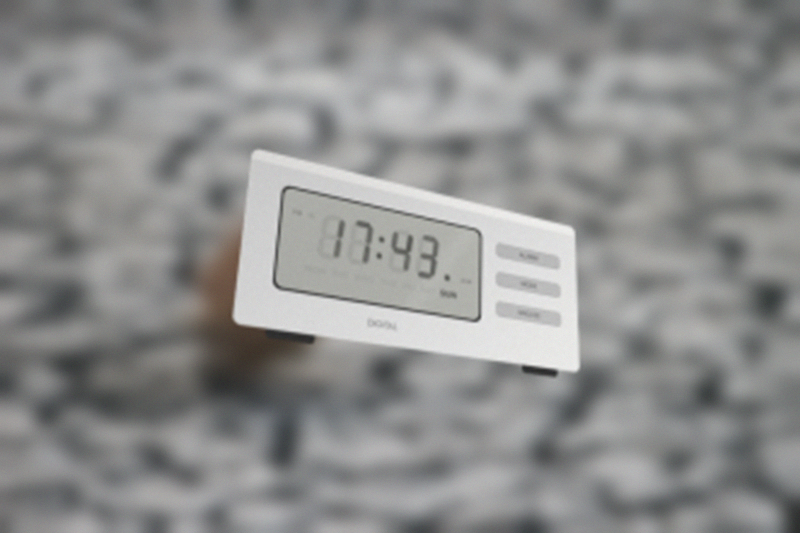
17:43
